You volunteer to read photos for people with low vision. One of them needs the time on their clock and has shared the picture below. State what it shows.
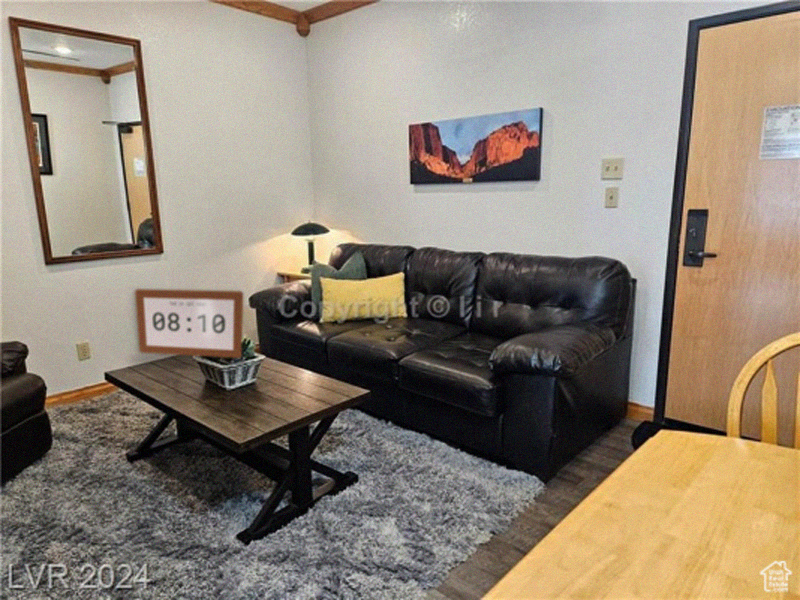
8:10
